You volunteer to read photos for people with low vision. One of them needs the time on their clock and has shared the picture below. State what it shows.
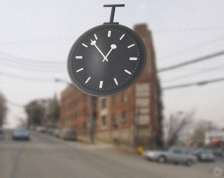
12:53
